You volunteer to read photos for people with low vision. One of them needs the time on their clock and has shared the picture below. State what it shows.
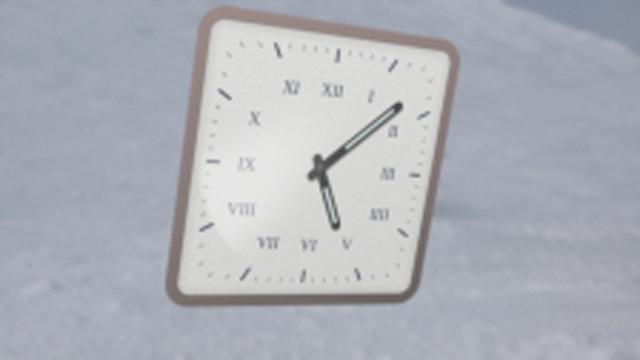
5:08
